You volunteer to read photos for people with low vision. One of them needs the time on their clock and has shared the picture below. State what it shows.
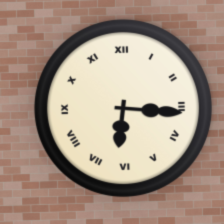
6:16
